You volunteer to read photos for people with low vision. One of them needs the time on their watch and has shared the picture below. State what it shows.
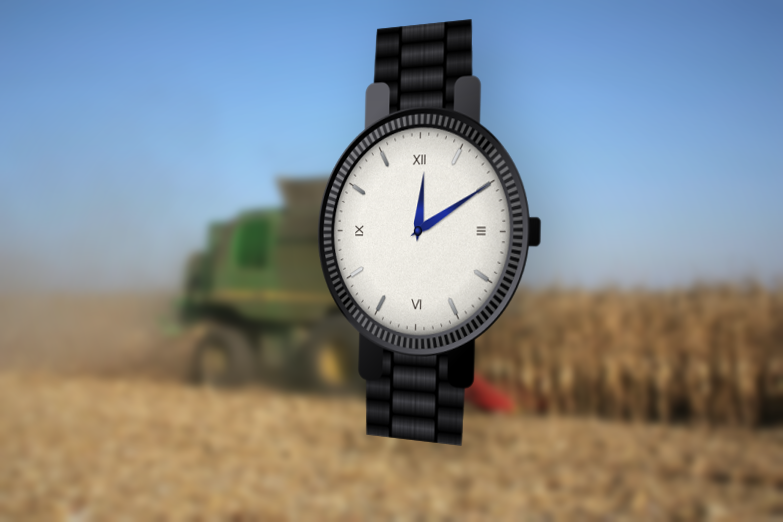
12:10
